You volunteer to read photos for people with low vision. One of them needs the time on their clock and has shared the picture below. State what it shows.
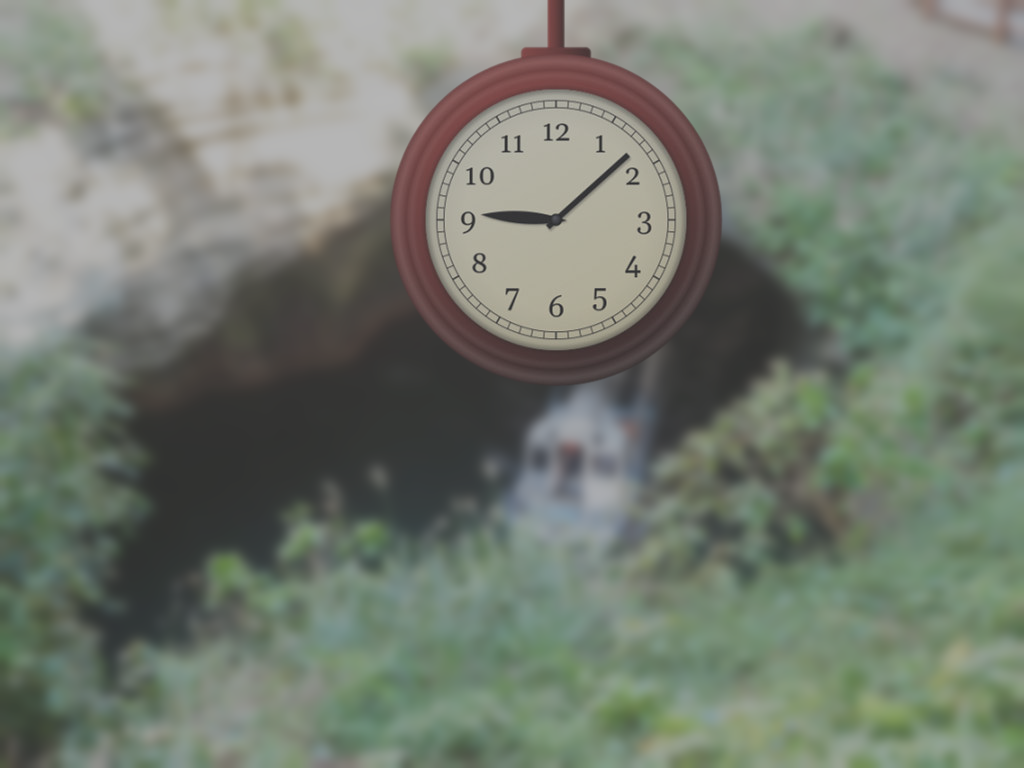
9:08
